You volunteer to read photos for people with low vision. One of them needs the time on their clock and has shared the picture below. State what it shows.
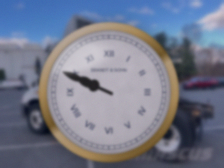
9:49
